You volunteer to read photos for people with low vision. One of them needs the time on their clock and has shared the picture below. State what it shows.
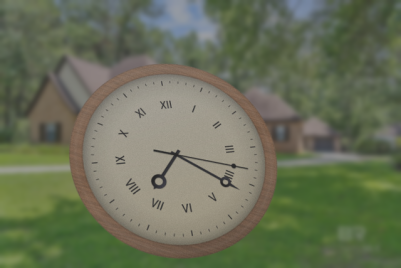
7:21:18
